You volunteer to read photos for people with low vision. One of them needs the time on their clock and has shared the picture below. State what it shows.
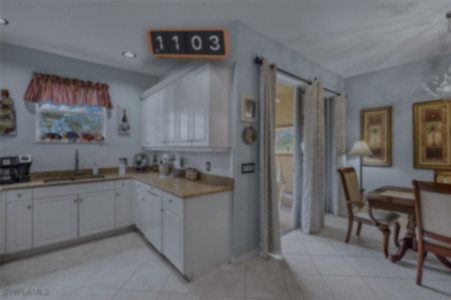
11:03
